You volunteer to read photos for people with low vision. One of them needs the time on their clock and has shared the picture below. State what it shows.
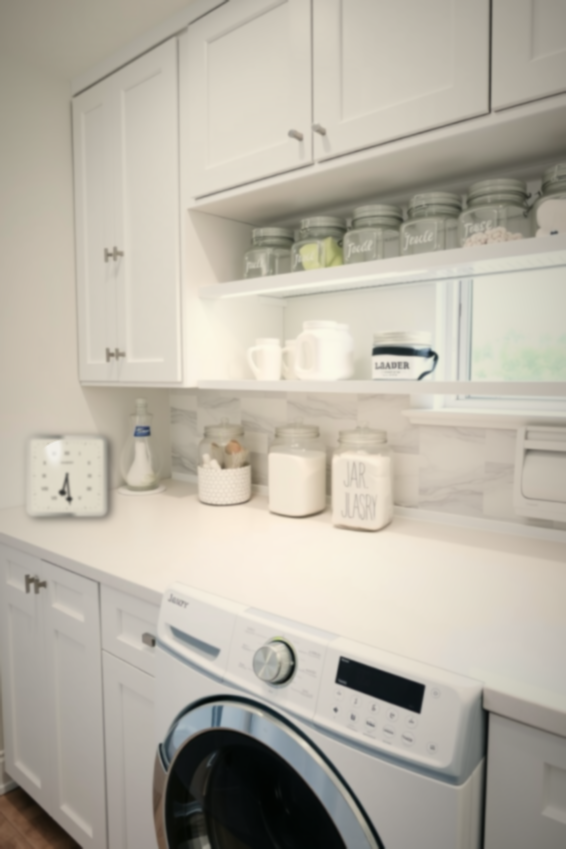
6:29
